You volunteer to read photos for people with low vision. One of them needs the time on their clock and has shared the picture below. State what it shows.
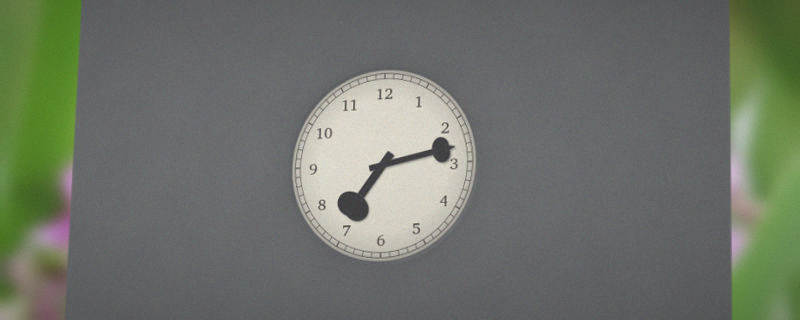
7:13
